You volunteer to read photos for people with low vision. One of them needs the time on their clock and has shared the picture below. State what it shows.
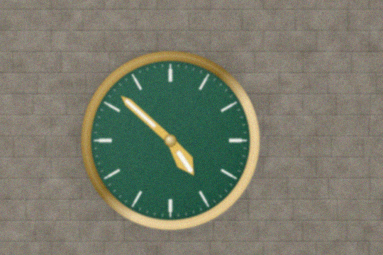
4:52
